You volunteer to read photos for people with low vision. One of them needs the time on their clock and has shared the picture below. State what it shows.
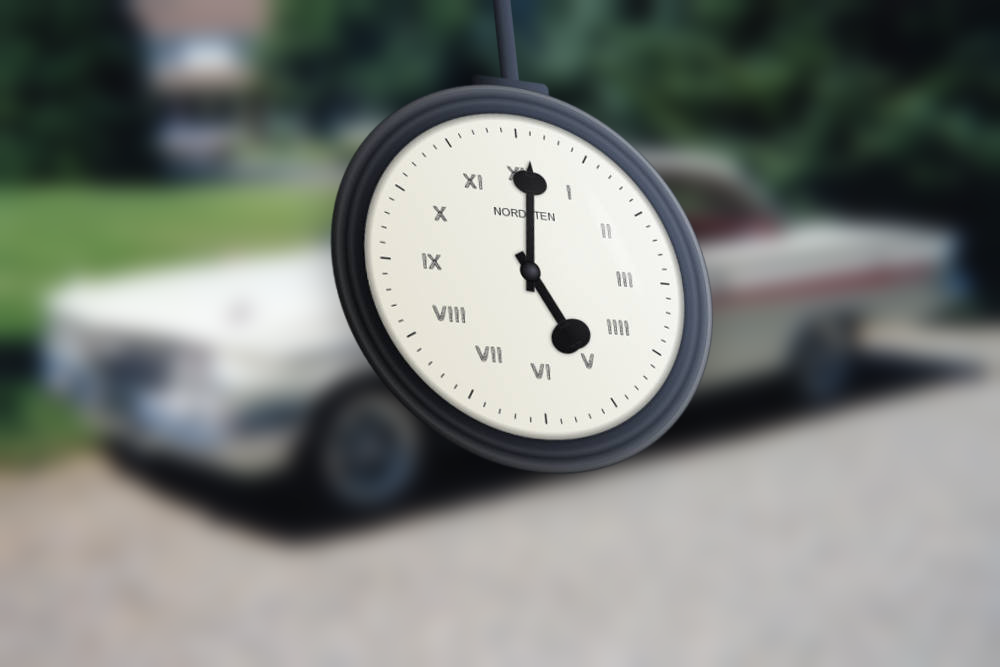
5:01
